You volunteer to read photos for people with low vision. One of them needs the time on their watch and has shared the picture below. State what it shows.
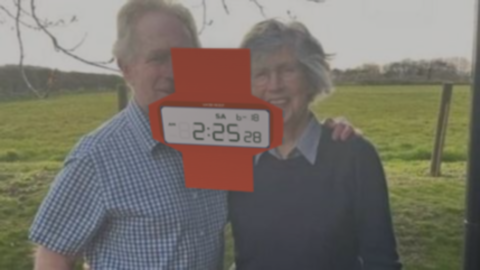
2:25:28
